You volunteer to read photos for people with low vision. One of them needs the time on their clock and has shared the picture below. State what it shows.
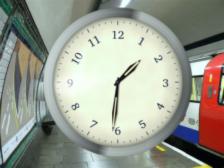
1:31
